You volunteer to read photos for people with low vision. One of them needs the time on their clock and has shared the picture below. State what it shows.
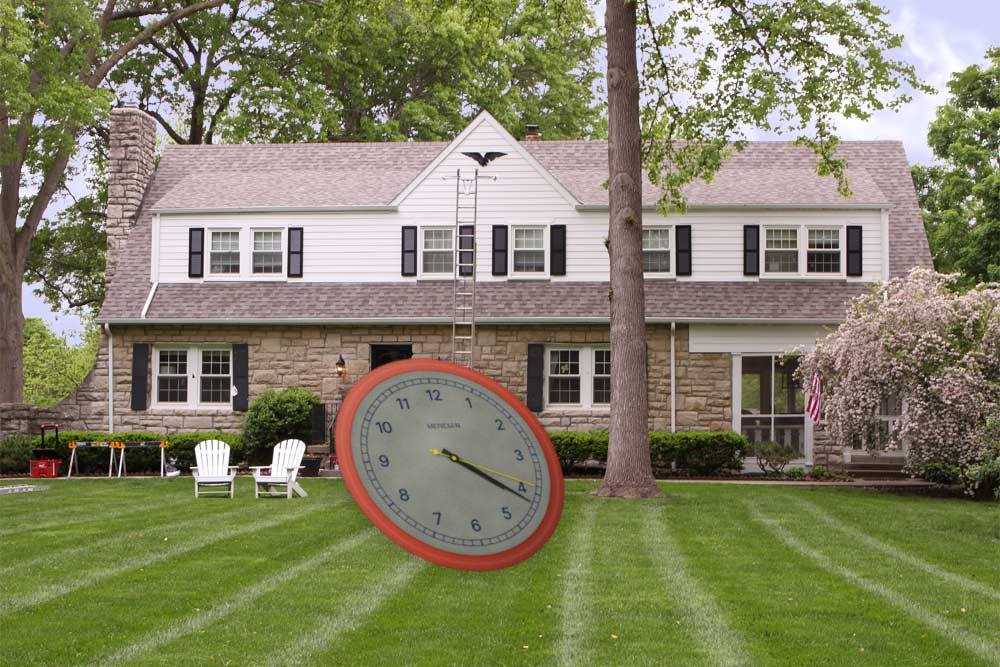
4:21:19
